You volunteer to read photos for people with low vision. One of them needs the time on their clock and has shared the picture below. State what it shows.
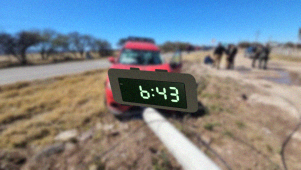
6:43
